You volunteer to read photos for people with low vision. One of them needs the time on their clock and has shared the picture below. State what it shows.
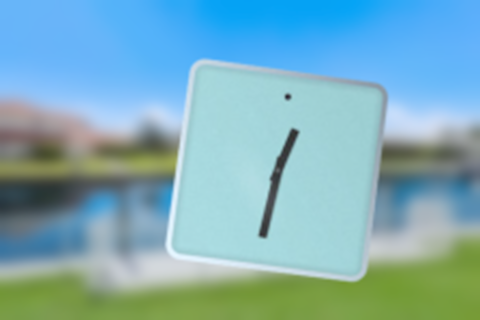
12:31
